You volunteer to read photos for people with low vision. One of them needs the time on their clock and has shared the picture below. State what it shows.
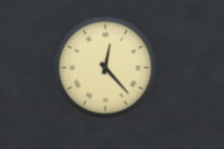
12:23
